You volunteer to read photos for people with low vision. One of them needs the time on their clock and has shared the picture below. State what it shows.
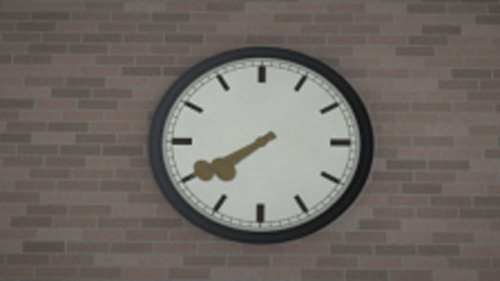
7:40
